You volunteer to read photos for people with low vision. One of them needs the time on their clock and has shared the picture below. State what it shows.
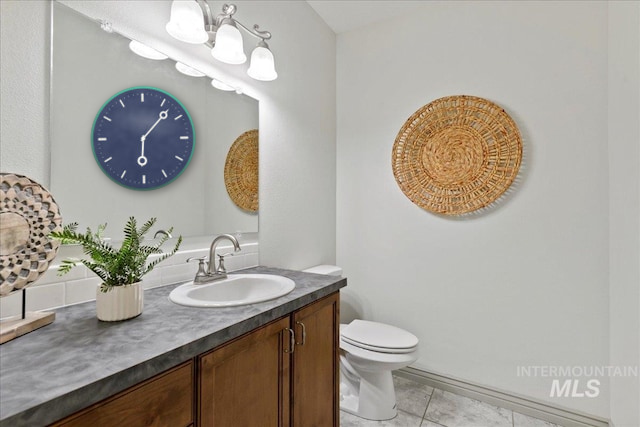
6:07
